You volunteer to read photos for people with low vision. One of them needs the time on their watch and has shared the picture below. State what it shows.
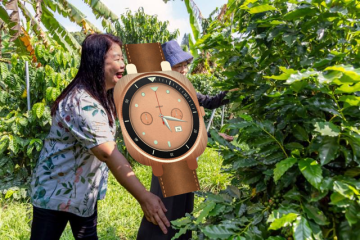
5:18
